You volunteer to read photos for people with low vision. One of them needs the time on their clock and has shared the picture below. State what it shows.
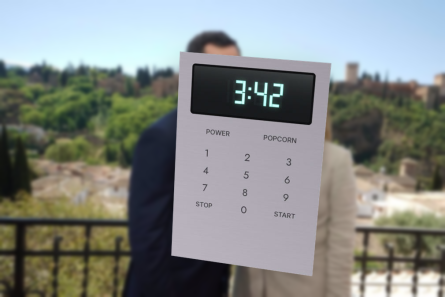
3:42
